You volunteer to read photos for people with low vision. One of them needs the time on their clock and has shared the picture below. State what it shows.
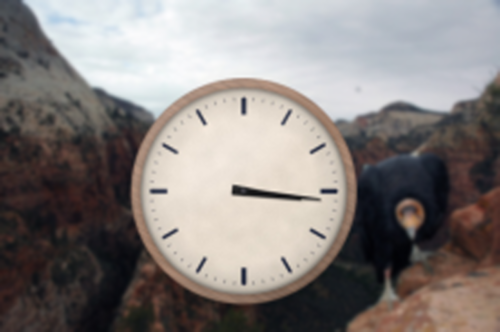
3:16
